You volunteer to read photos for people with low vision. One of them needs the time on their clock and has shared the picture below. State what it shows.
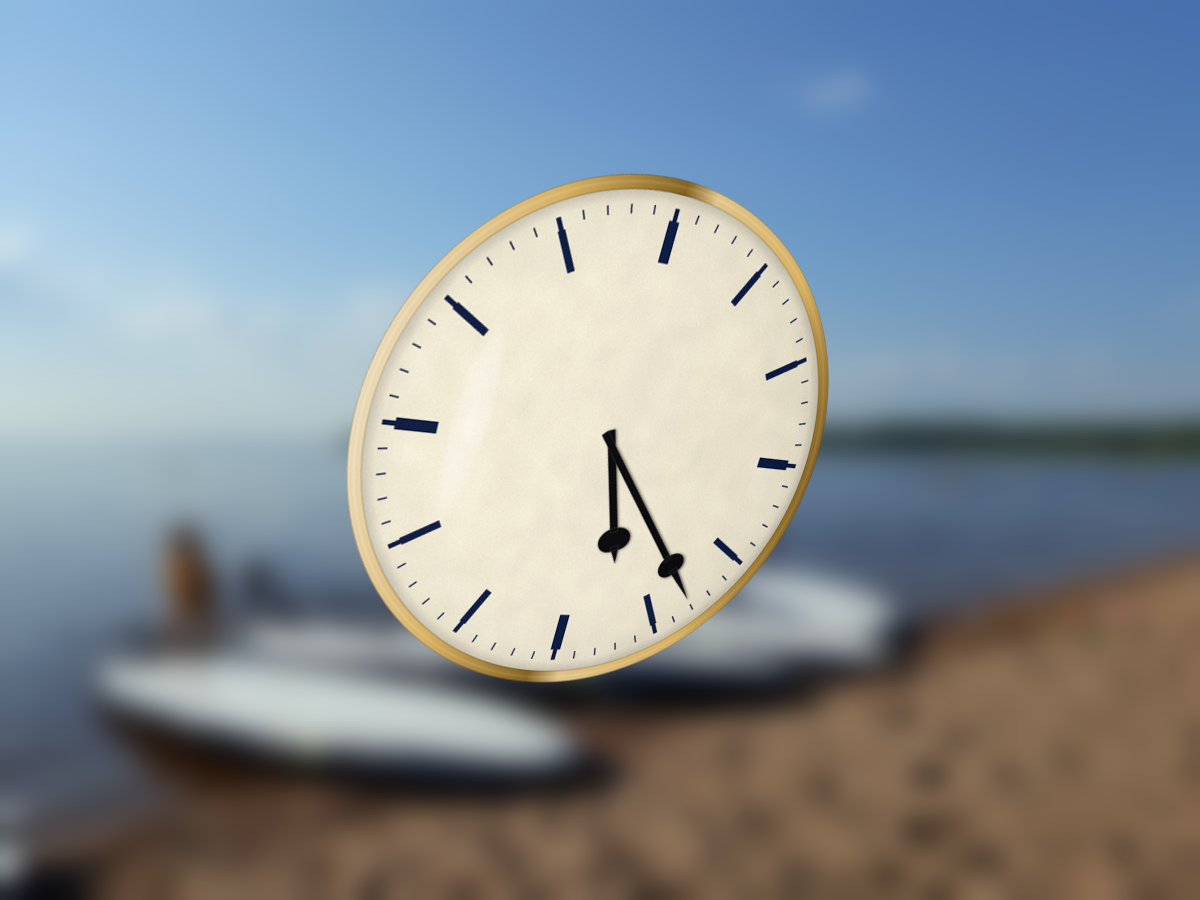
5:23
